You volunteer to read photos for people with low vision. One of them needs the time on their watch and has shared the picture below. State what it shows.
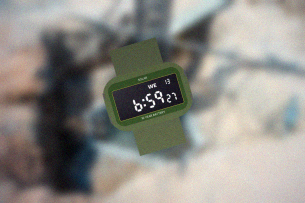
6:59:27
